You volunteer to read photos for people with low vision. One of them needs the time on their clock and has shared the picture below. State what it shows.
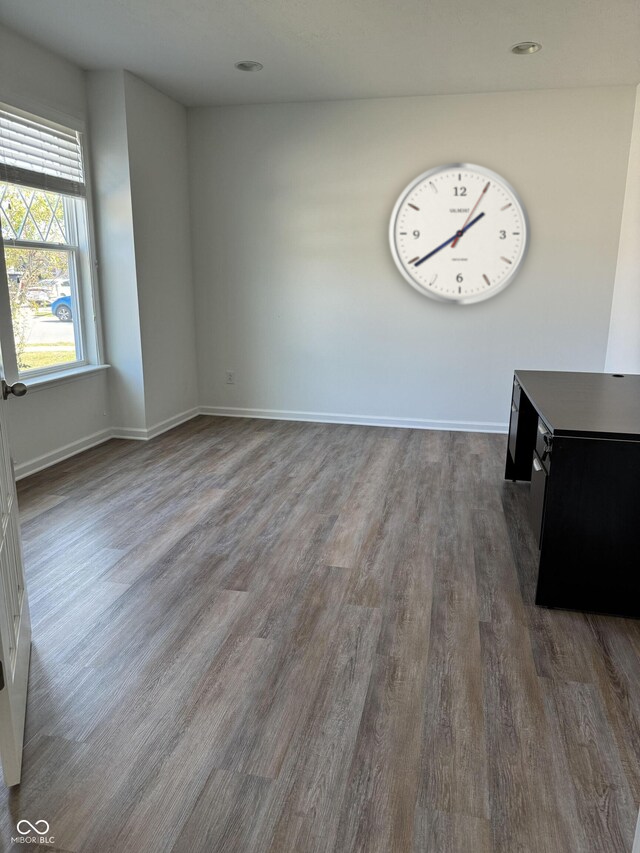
1:39:05
